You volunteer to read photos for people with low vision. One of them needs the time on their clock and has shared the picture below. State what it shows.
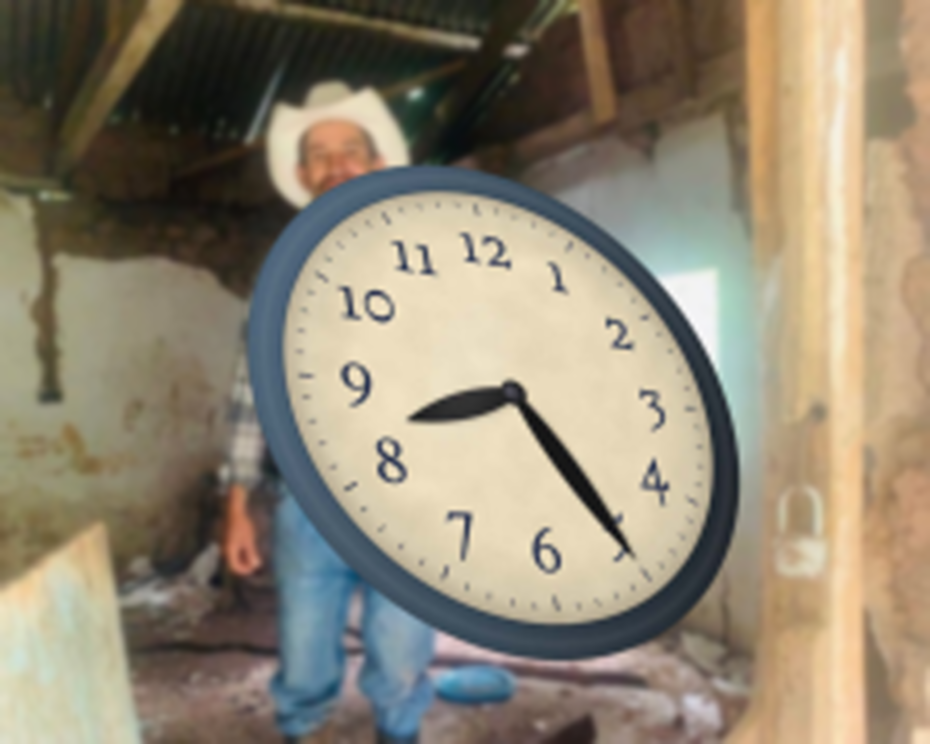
8:25
